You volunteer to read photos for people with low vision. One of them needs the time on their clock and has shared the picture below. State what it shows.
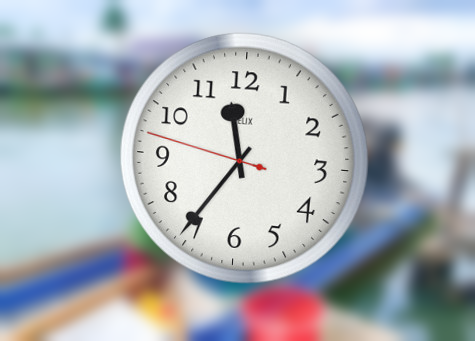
11:35:47
